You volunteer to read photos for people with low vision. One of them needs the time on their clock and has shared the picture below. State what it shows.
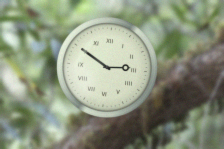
2:50
